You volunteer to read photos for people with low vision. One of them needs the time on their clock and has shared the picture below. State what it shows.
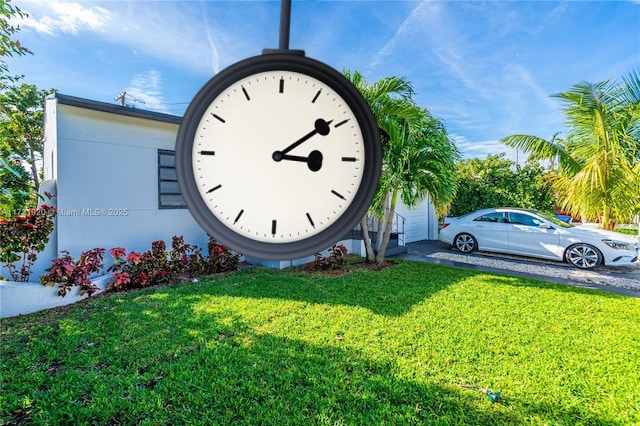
3:09
